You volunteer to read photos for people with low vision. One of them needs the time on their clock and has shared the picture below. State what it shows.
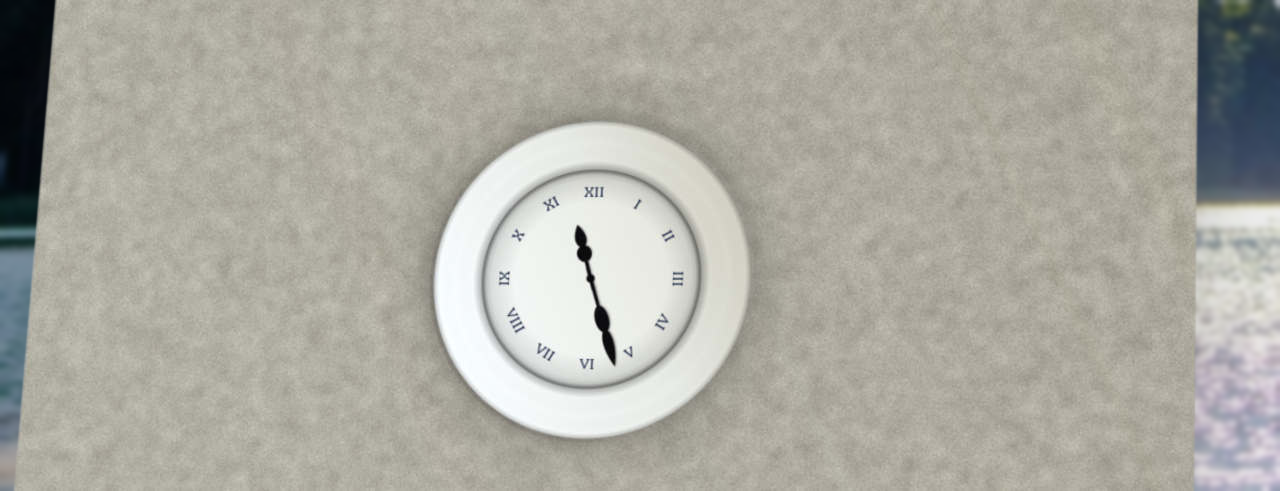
11:27
